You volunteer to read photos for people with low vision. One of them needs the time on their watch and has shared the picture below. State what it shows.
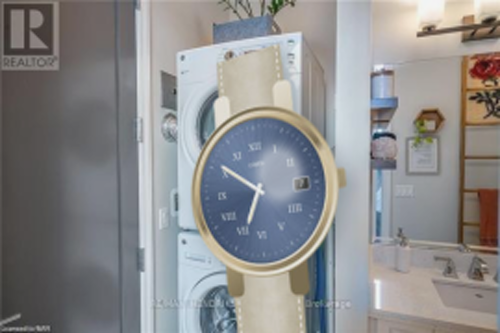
6:51
